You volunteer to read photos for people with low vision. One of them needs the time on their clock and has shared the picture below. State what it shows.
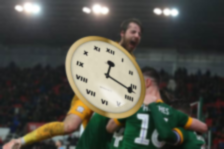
12:17
